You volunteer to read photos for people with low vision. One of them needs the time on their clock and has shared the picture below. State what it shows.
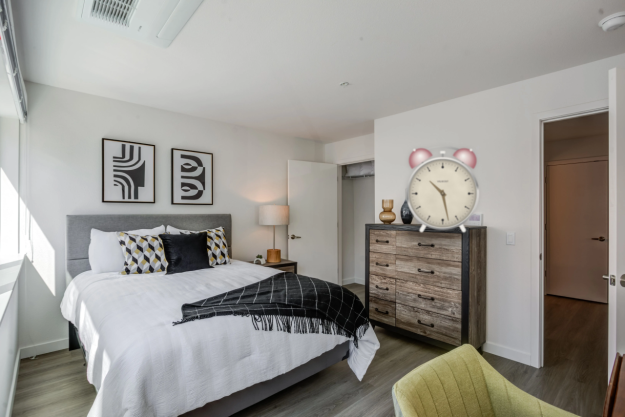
10:28
